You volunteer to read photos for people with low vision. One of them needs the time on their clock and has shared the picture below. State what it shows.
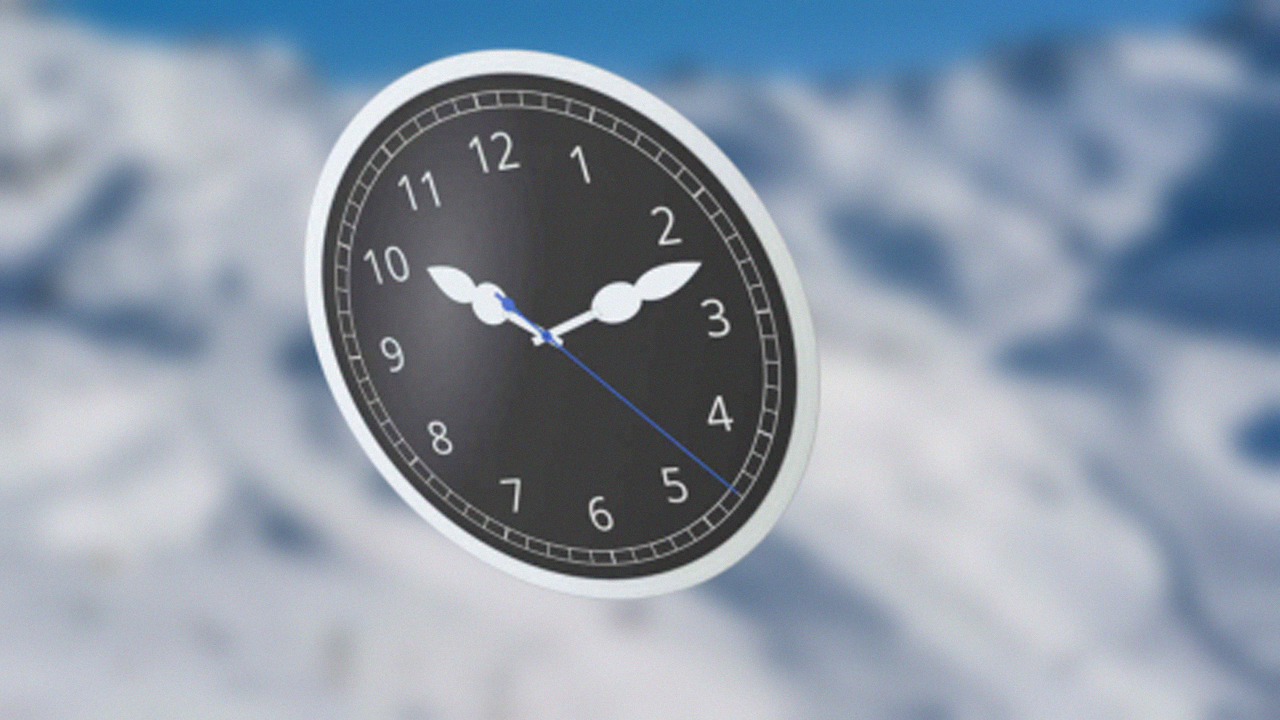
10:12:23
